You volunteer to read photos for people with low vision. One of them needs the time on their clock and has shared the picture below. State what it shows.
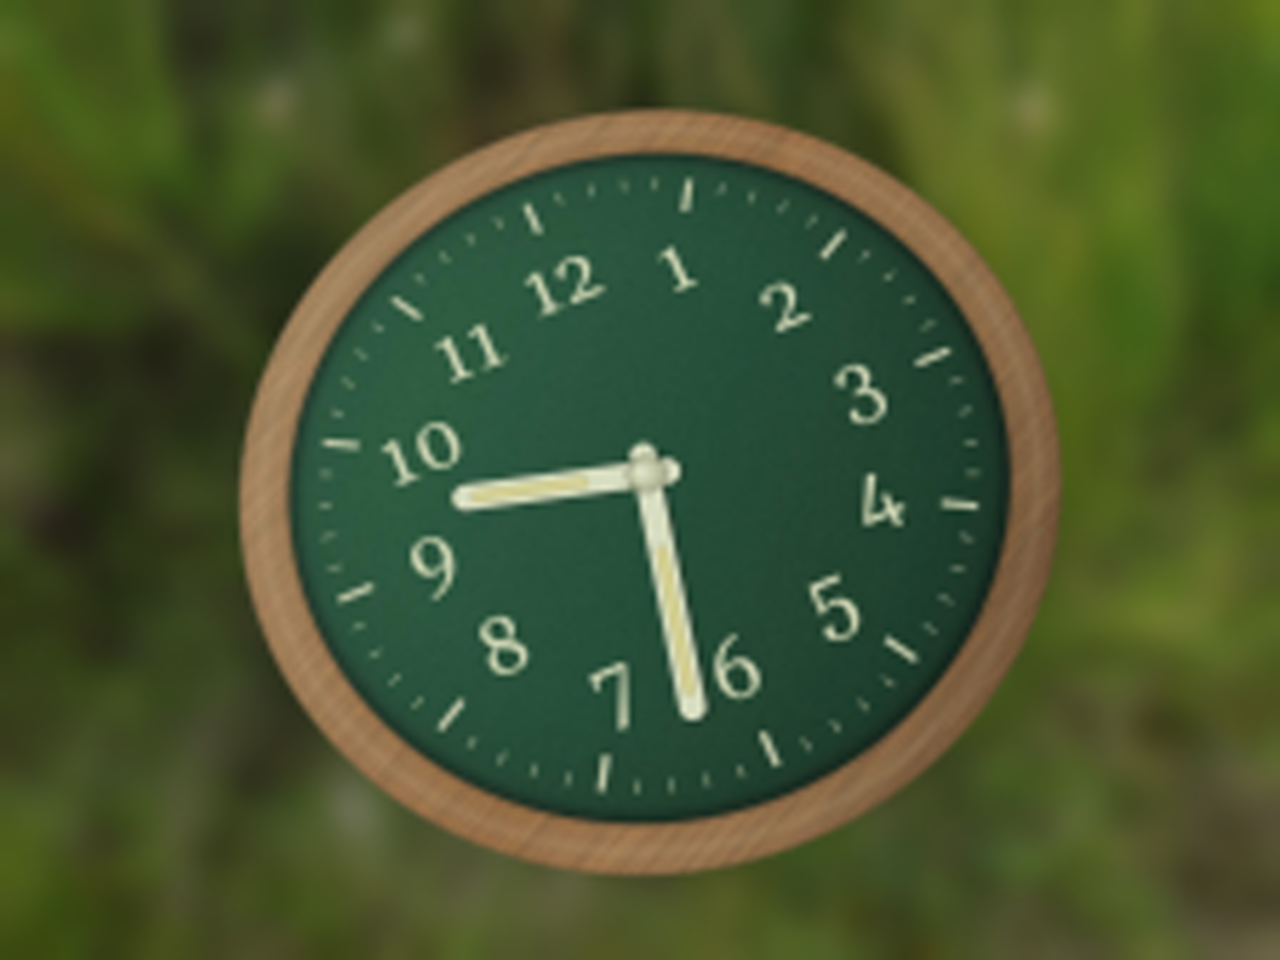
9:32
